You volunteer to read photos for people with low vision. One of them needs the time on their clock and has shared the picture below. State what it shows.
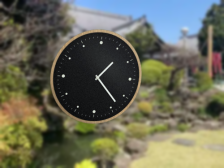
1:23
